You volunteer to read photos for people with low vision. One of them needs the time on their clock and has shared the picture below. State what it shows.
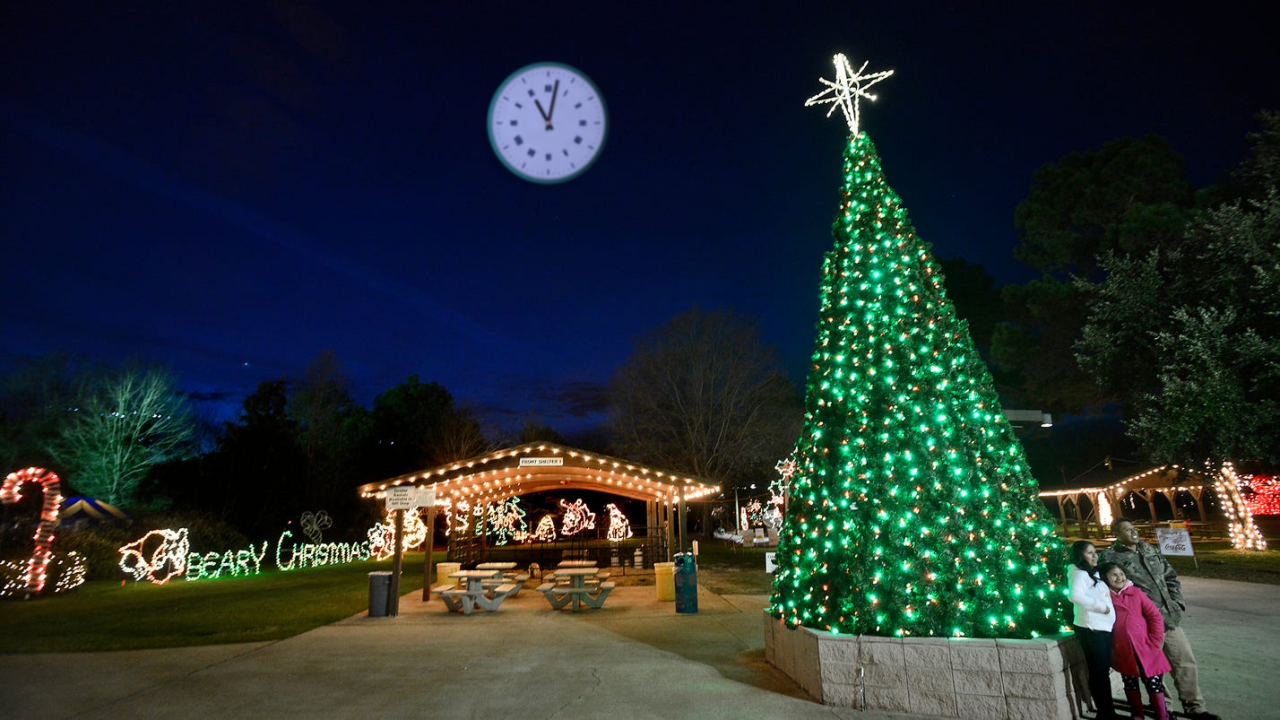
11:02
